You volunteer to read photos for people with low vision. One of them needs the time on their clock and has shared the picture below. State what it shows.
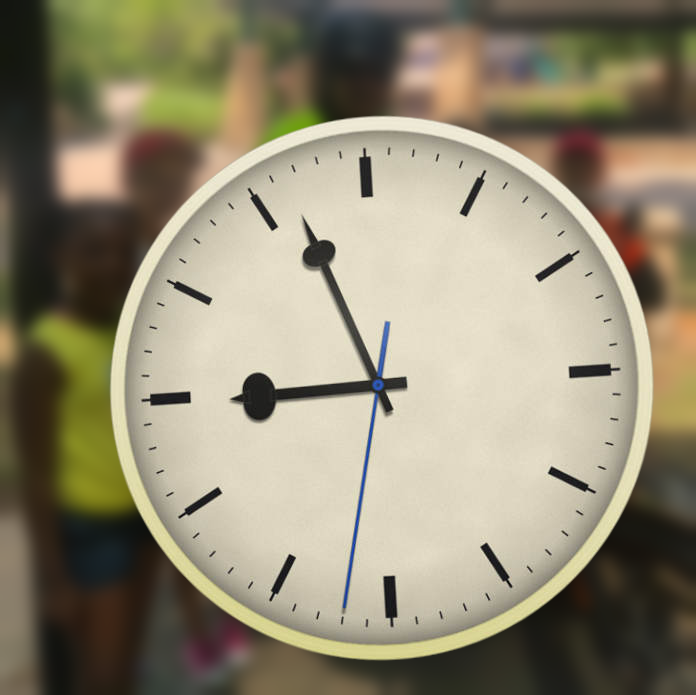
8:56:32
